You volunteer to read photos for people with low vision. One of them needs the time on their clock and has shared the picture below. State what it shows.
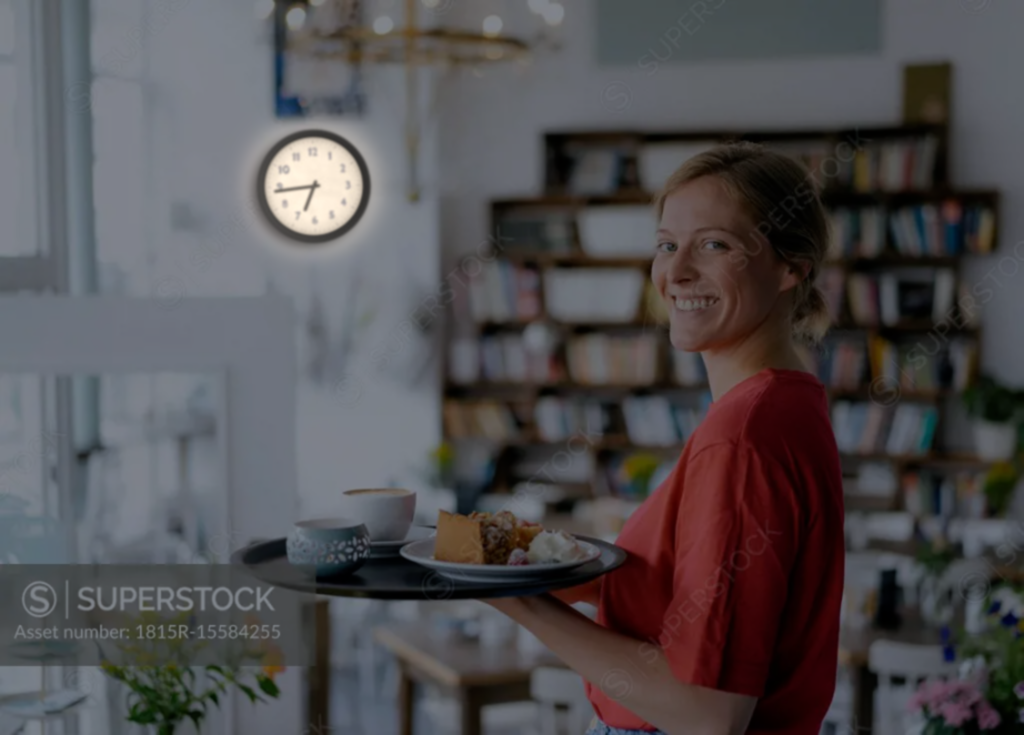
6:44
